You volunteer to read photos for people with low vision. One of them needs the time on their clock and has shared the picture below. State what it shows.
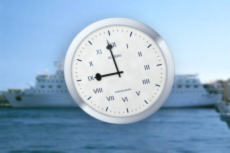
8:59
